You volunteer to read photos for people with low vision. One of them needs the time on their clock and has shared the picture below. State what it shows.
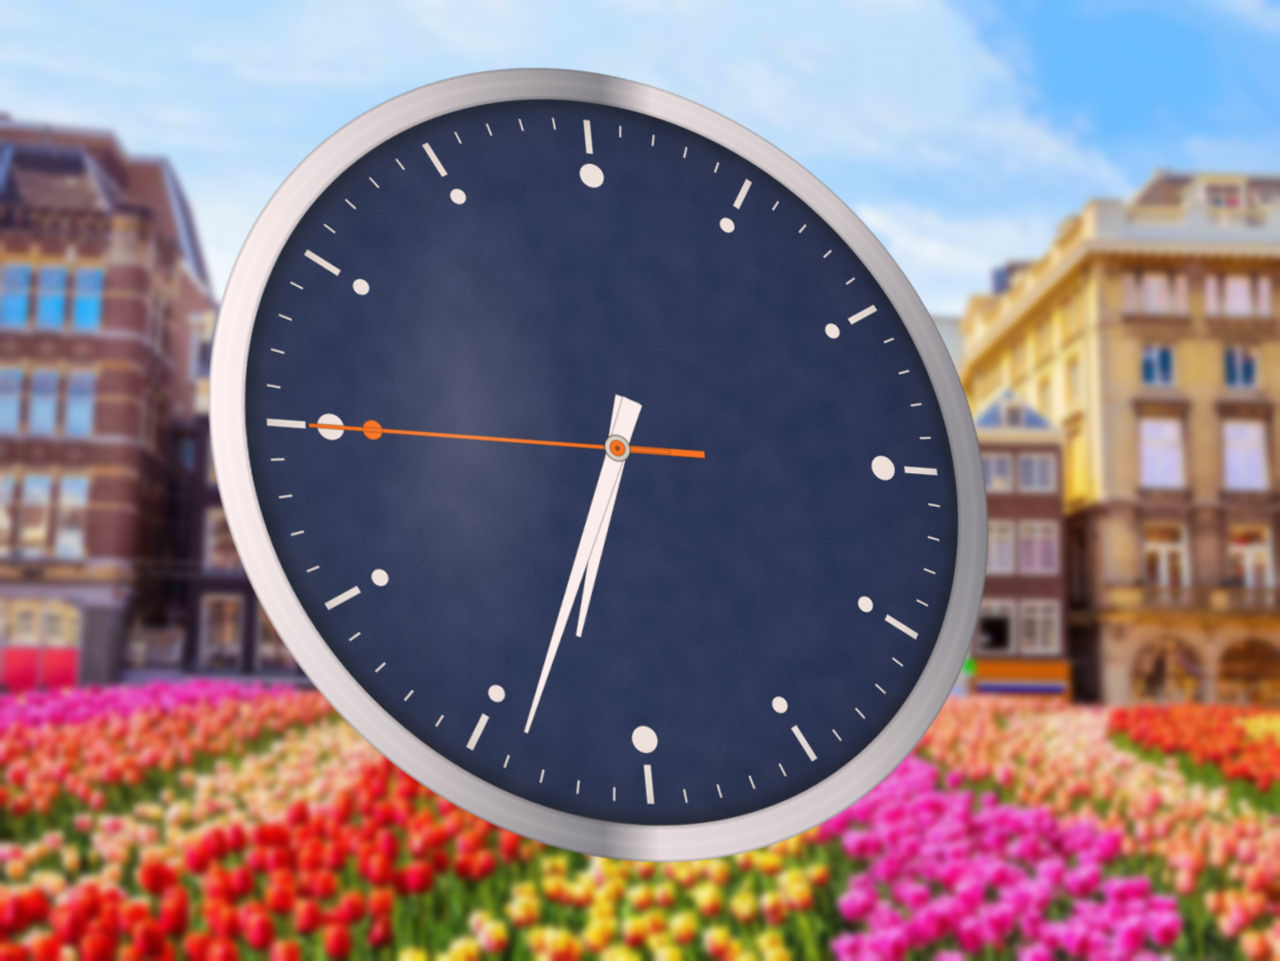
6:33:45
